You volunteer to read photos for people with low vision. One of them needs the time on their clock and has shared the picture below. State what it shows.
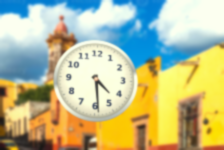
4:29
